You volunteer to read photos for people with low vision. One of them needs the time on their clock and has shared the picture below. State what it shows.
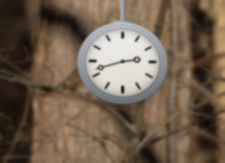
2:42
